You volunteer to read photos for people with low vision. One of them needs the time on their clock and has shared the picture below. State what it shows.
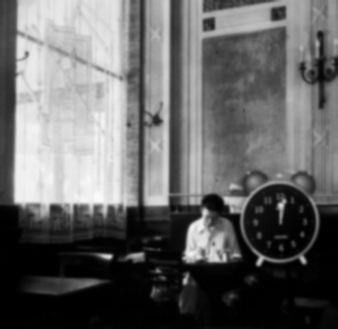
12:02
